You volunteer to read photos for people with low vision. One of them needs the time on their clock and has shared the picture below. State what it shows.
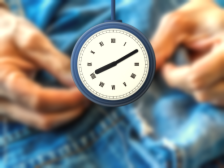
8:10
